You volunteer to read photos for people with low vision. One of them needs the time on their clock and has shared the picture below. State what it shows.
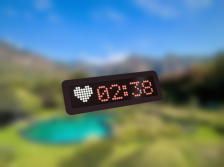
2:38
